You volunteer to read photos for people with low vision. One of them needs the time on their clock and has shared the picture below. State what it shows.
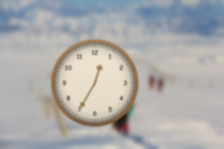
12:35
